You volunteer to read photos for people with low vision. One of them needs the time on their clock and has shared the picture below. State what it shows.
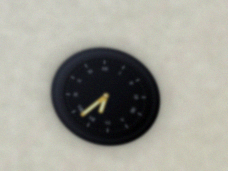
6:38
